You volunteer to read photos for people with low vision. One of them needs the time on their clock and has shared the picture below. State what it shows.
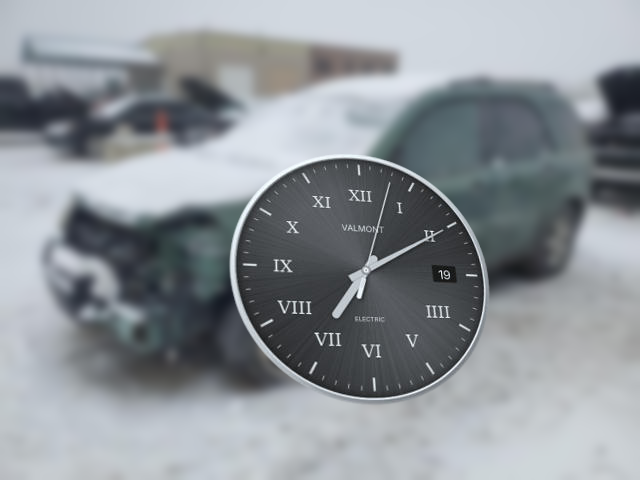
7:10:03
